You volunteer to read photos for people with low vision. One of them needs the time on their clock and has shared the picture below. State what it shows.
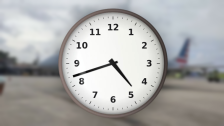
4:42
